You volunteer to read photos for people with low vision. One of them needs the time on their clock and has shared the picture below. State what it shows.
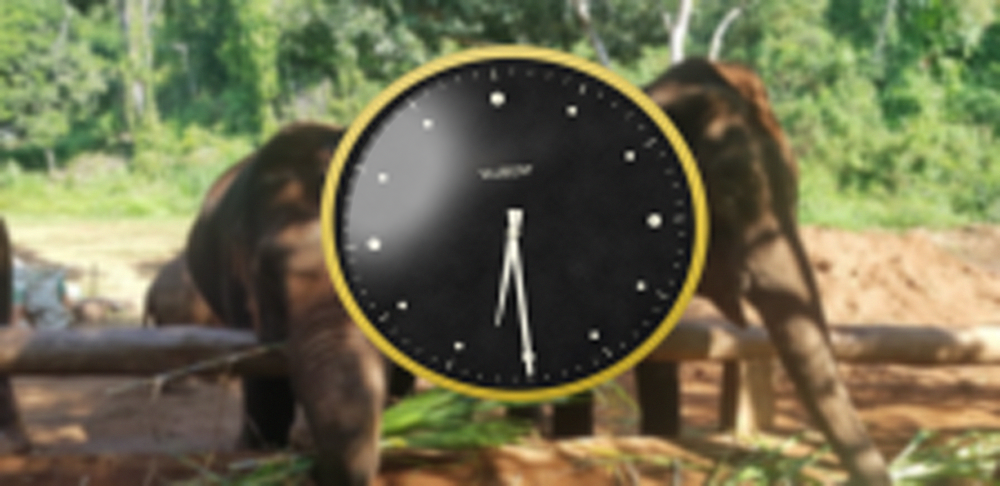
6:30
